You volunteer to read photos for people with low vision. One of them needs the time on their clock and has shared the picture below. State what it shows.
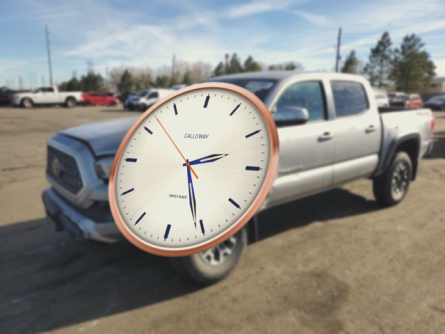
2:25:52
